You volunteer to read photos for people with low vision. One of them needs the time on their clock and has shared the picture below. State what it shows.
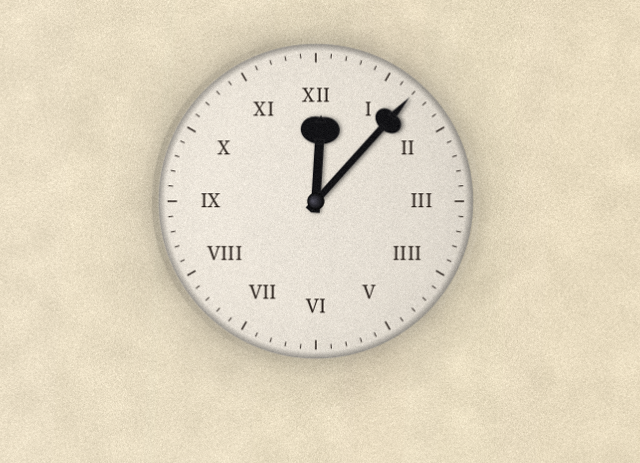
12:07
